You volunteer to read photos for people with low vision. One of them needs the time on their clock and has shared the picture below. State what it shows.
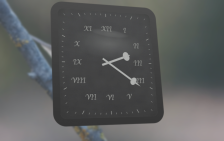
2:21
